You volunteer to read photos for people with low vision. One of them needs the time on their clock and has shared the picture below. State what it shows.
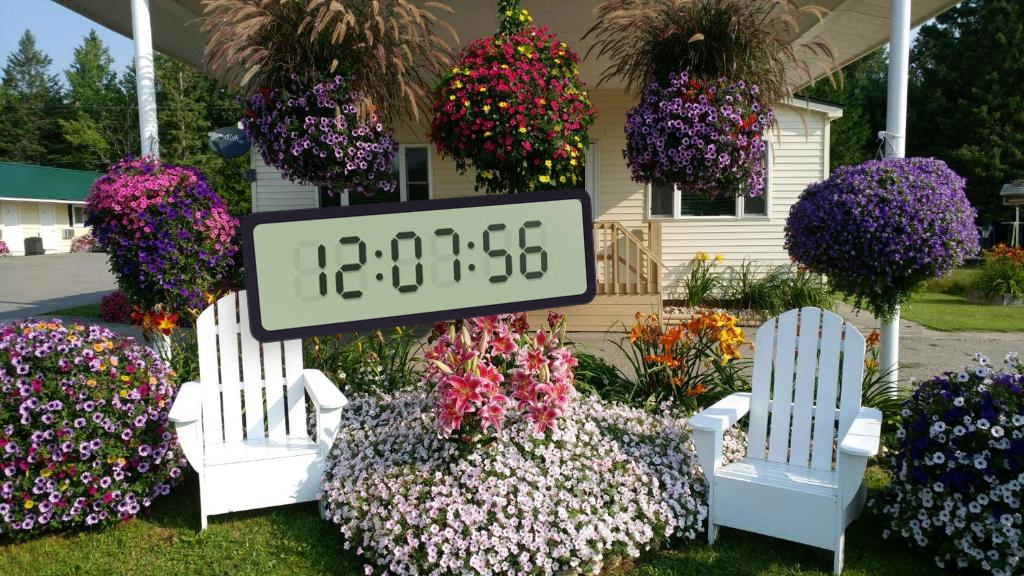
12:07:56
